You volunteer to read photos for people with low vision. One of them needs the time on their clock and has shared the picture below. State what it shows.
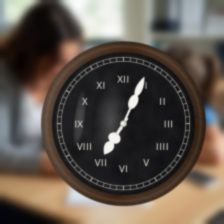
7:04
